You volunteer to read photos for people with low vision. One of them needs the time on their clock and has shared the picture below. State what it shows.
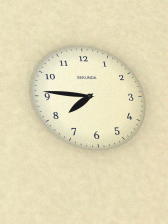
7:46
